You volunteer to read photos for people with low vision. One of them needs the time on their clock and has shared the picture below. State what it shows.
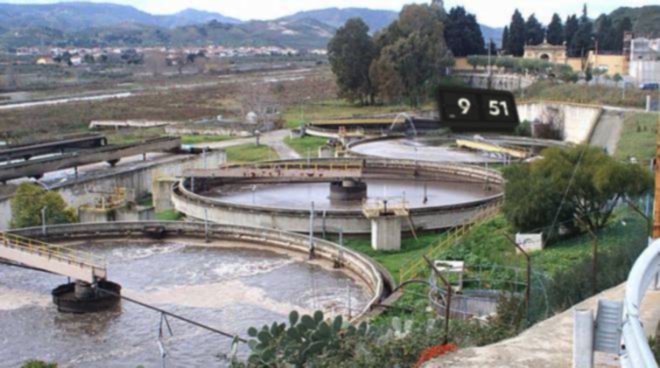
9:51
